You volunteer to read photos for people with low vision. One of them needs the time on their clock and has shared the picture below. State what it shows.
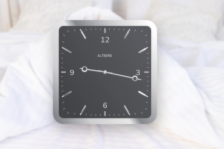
9:17
